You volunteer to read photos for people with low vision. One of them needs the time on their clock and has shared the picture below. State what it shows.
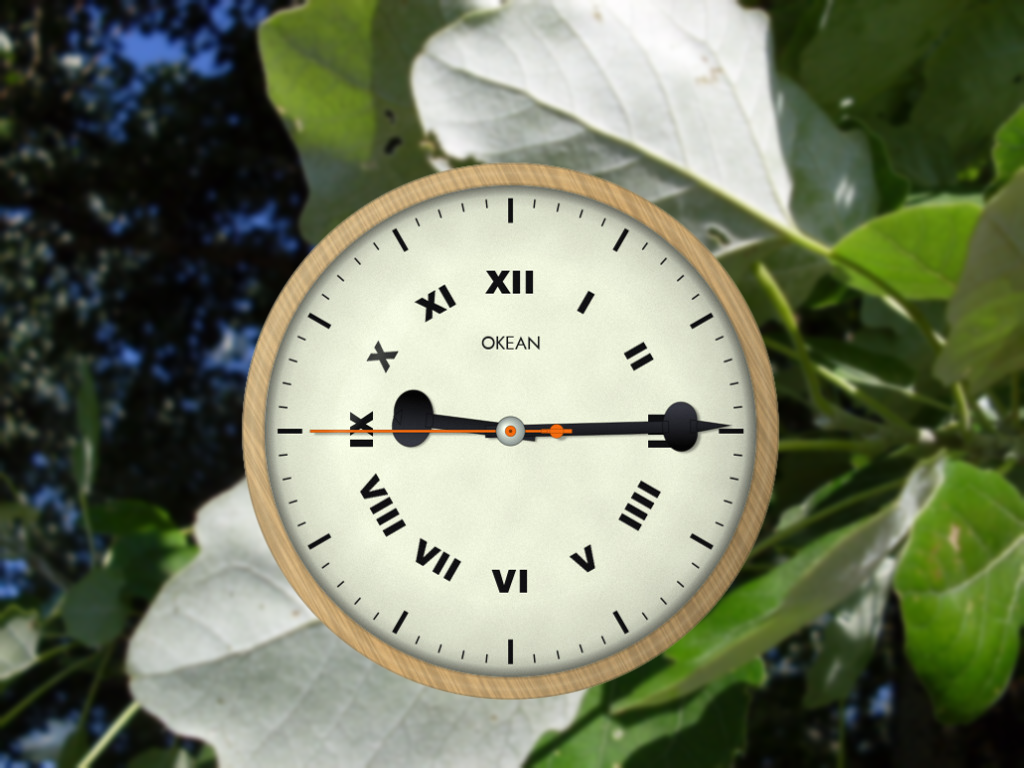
9:14:45
